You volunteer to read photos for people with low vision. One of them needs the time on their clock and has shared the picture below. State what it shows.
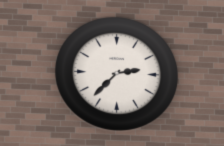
2:37
